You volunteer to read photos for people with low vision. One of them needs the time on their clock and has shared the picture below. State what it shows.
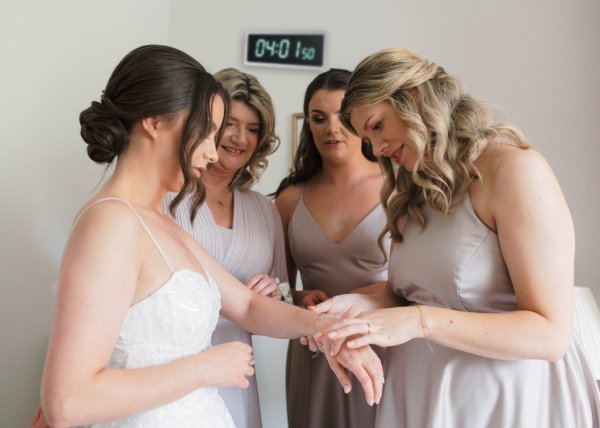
4:01
